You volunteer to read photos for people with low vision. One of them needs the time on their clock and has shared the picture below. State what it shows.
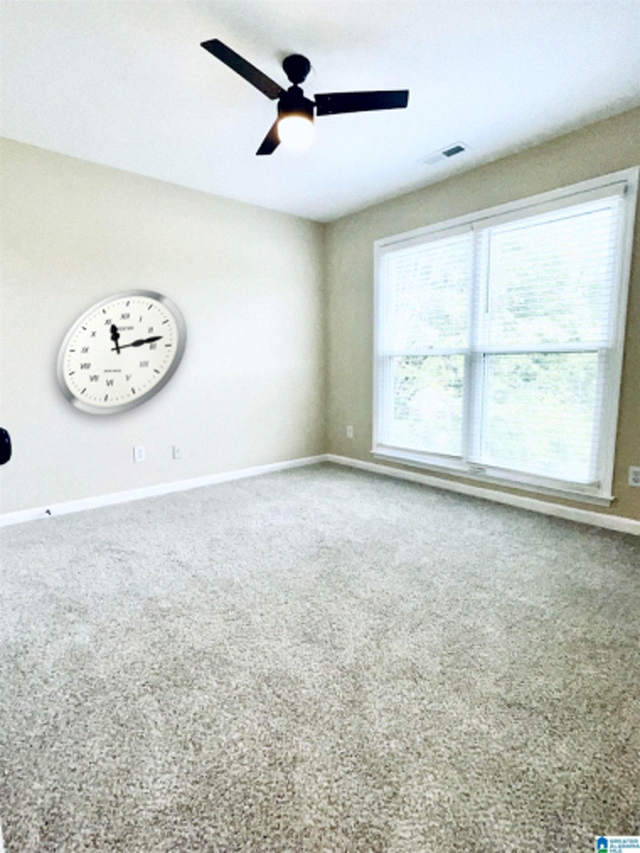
11:13
